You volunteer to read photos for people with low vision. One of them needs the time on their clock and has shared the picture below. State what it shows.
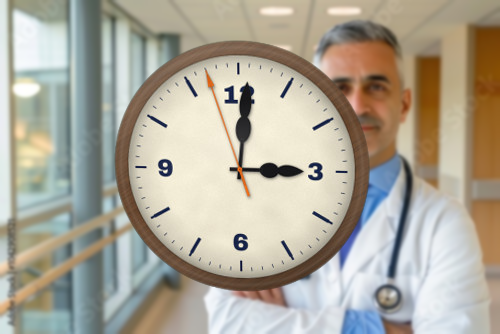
3:00:57
